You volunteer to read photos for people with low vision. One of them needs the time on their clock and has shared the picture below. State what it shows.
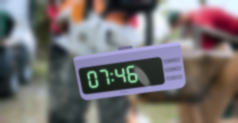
7:46
